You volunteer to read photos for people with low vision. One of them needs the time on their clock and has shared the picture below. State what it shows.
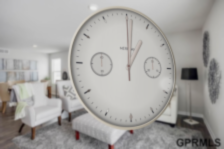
1:01
